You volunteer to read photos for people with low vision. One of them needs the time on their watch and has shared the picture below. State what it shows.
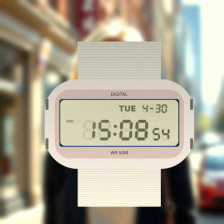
15:08:54
